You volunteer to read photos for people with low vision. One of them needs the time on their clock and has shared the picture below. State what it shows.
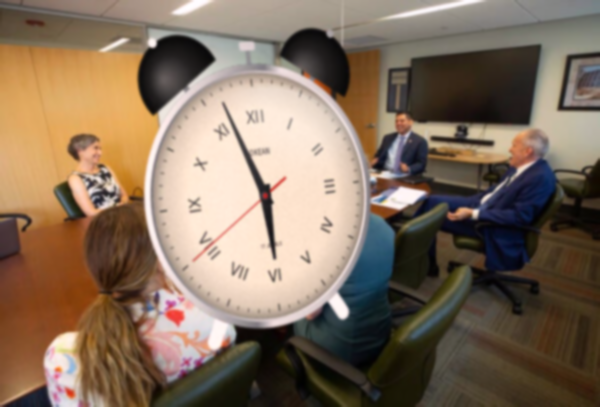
5:56:40
